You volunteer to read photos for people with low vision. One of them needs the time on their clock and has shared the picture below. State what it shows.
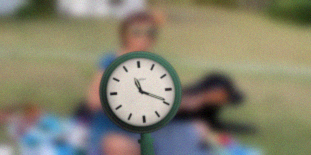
11:19
